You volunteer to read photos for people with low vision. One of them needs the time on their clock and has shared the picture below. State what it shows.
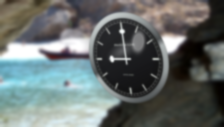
9:00
